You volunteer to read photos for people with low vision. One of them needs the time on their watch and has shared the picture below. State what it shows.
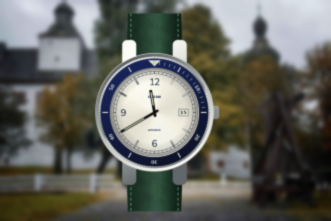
11:40
